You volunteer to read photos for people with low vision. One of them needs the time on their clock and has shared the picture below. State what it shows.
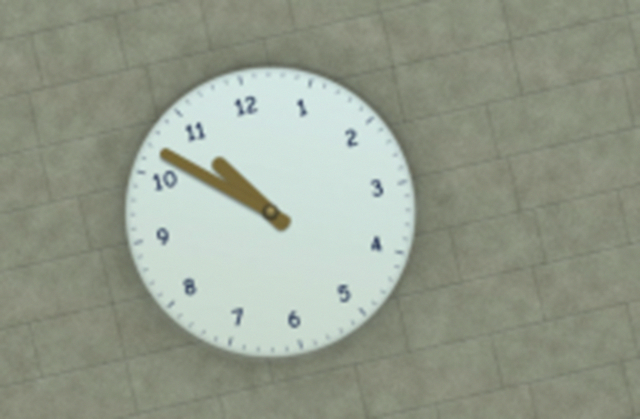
10:52
